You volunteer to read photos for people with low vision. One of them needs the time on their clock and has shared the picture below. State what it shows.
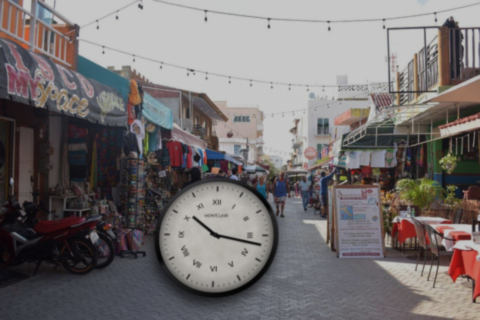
10:17
